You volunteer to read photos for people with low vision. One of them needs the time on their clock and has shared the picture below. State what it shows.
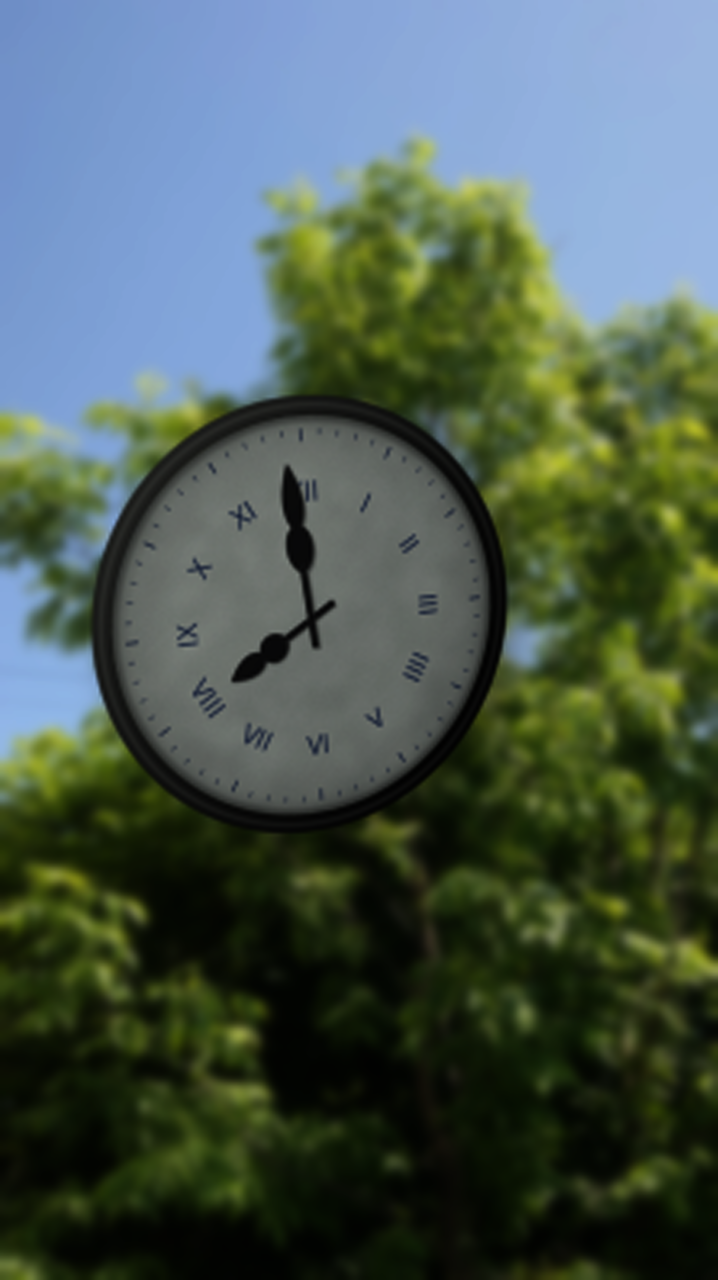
7:59
